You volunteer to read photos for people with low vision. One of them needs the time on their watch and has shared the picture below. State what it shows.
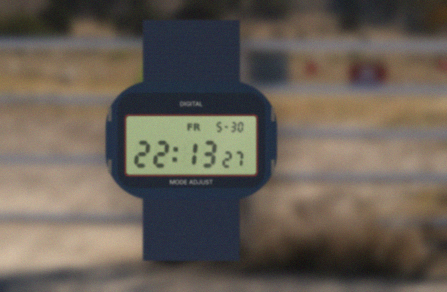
22:13:27
